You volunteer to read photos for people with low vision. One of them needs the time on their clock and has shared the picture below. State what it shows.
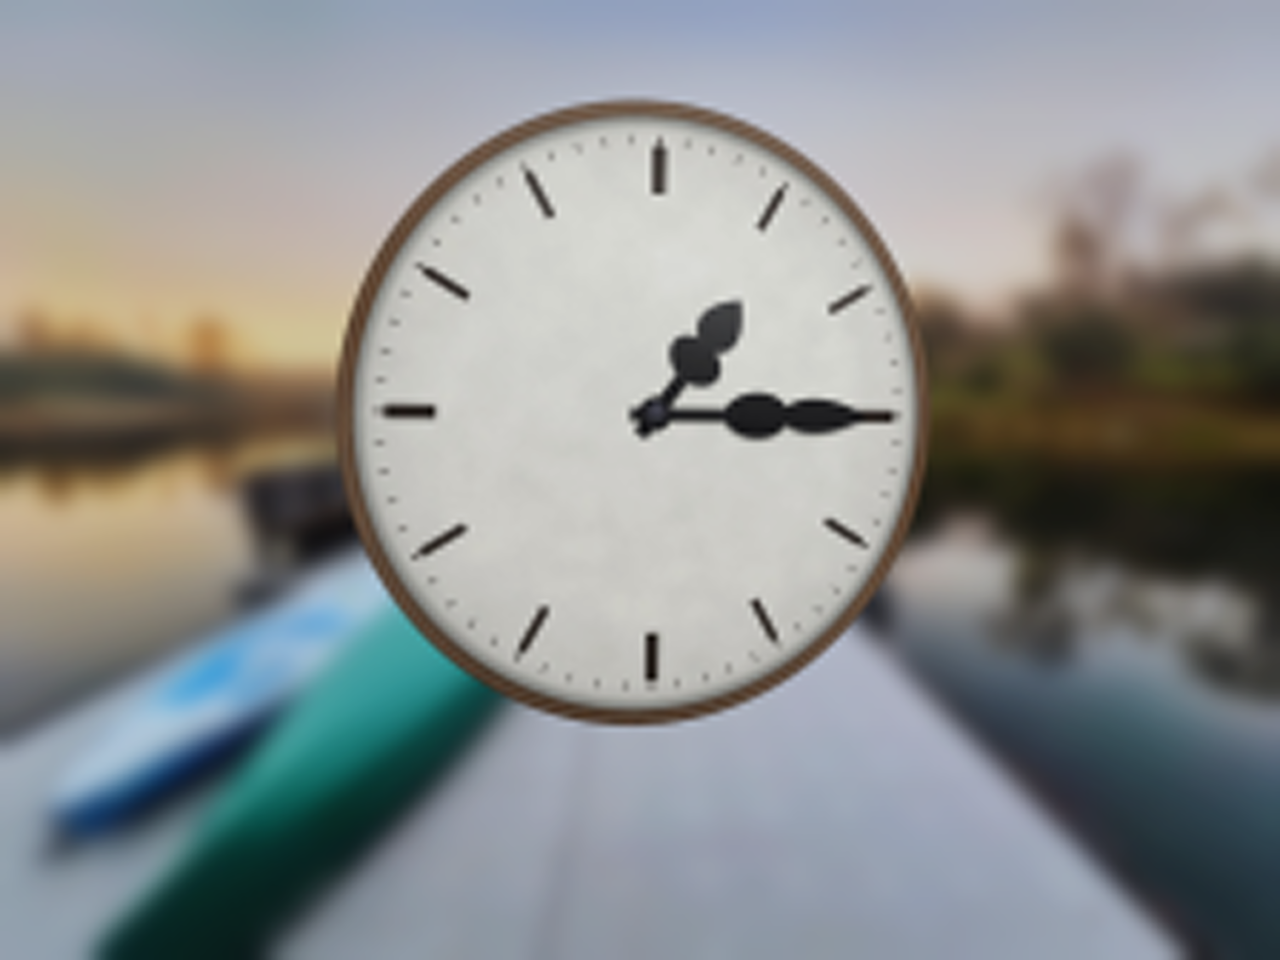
1:15
